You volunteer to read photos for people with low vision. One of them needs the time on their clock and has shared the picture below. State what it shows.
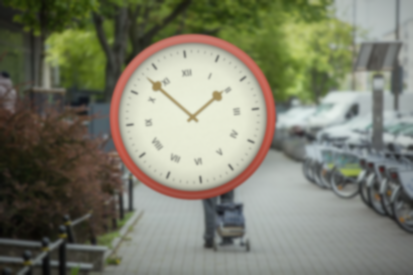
1:53
